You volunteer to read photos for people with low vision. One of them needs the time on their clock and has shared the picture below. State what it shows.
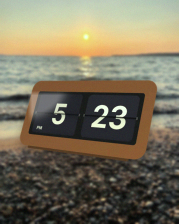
5:23
